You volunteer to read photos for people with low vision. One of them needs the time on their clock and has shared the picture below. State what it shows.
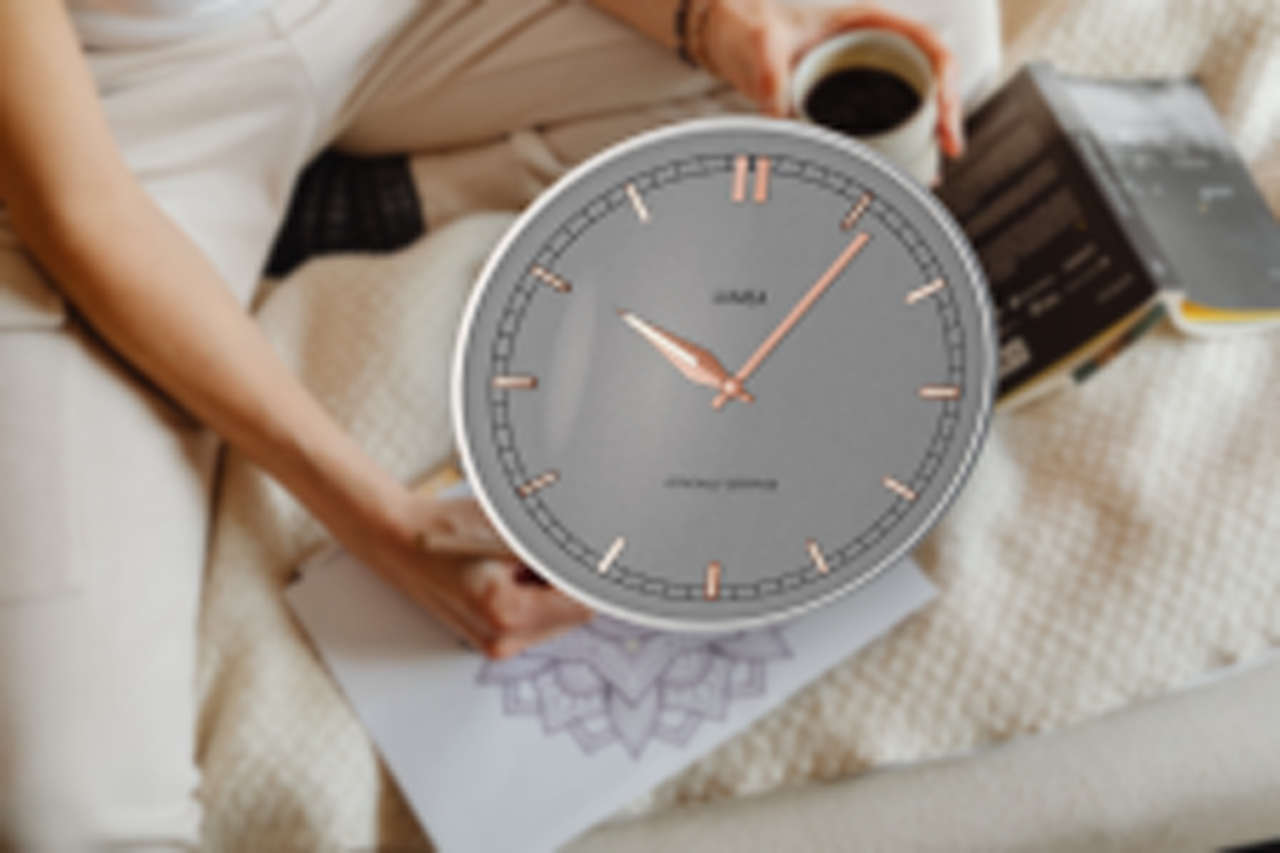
10:06
